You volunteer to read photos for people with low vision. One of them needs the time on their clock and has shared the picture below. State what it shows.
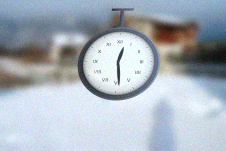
12:29
